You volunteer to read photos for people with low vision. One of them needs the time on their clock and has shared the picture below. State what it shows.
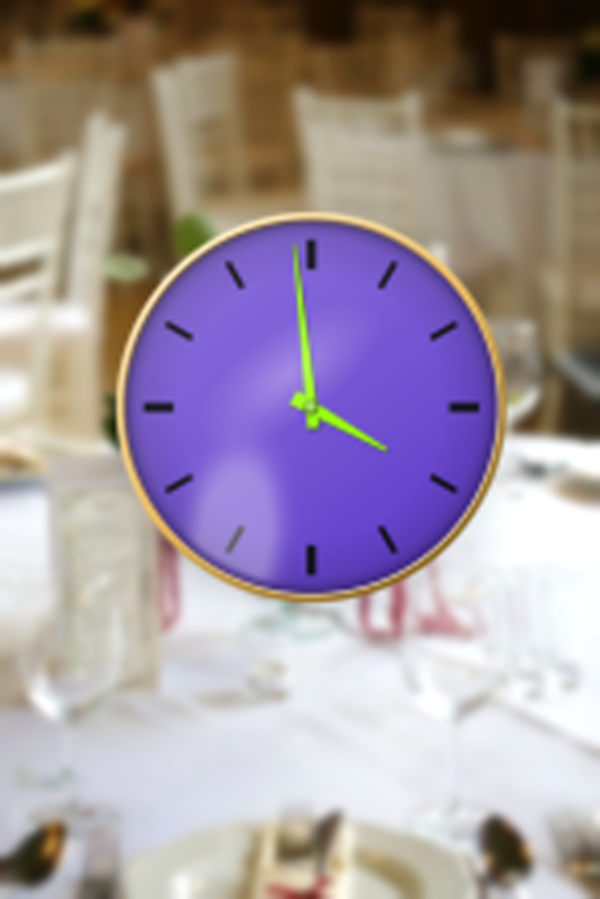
3:59
